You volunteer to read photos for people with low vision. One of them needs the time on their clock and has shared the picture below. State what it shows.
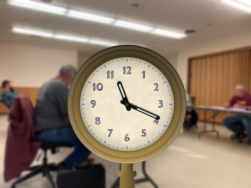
11:19
